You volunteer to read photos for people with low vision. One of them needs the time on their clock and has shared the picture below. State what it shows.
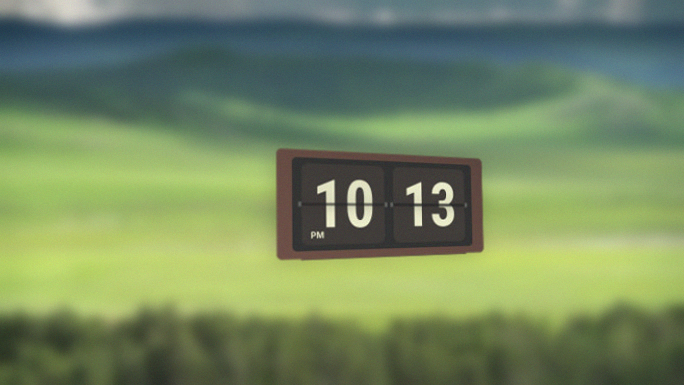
10:13
